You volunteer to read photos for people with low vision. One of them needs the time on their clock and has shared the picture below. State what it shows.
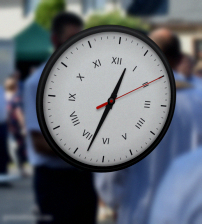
12:33:10
